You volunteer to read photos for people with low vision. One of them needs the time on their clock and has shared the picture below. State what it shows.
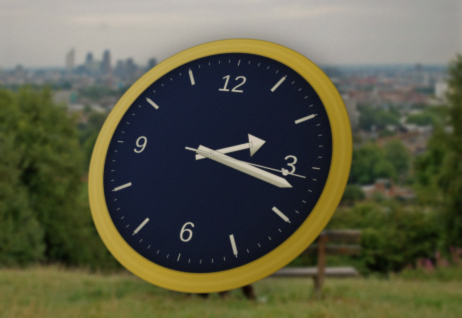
2:17:16
